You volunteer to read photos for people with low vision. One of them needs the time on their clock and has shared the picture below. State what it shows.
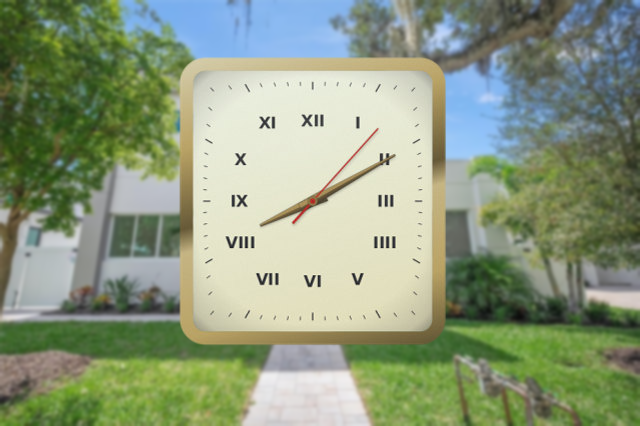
8:10:07
